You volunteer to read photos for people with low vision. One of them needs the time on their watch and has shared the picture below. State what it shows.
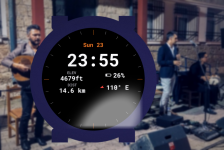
23:55
